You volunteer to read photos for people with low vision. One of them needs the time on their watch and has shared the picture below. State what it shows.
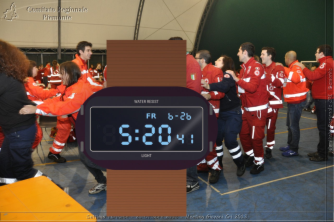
5:20:41
